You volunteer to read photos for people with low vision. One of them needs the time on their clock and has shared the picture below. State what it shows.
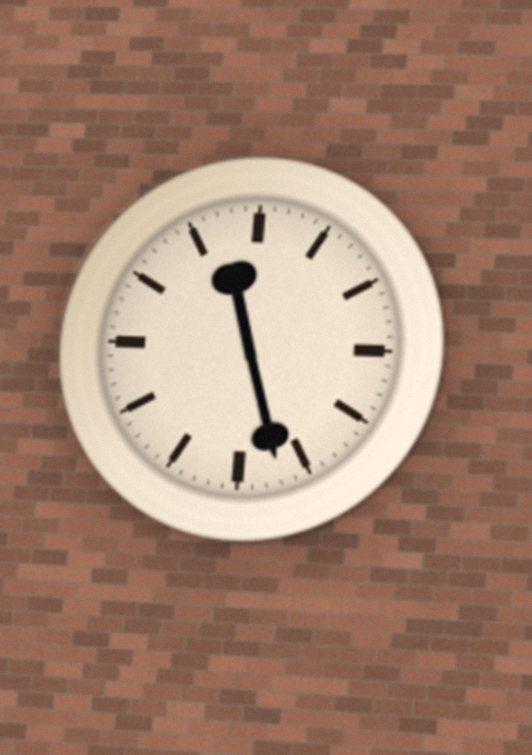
11:27
